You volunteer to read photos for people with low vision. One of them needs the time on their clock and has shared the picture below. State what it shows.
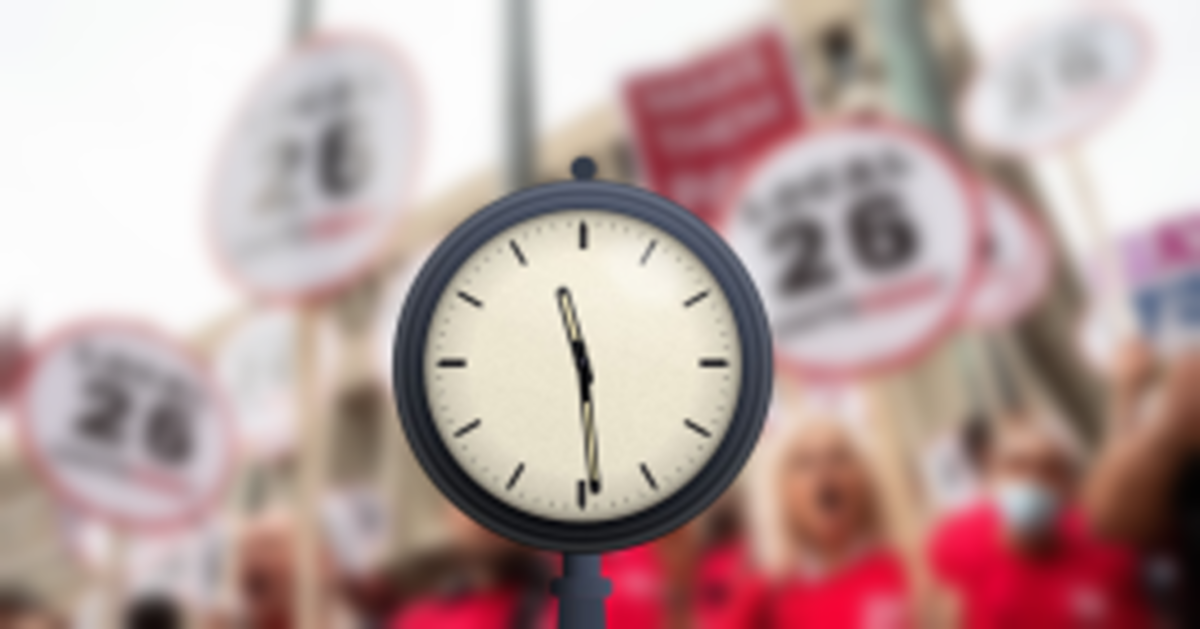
11:29
